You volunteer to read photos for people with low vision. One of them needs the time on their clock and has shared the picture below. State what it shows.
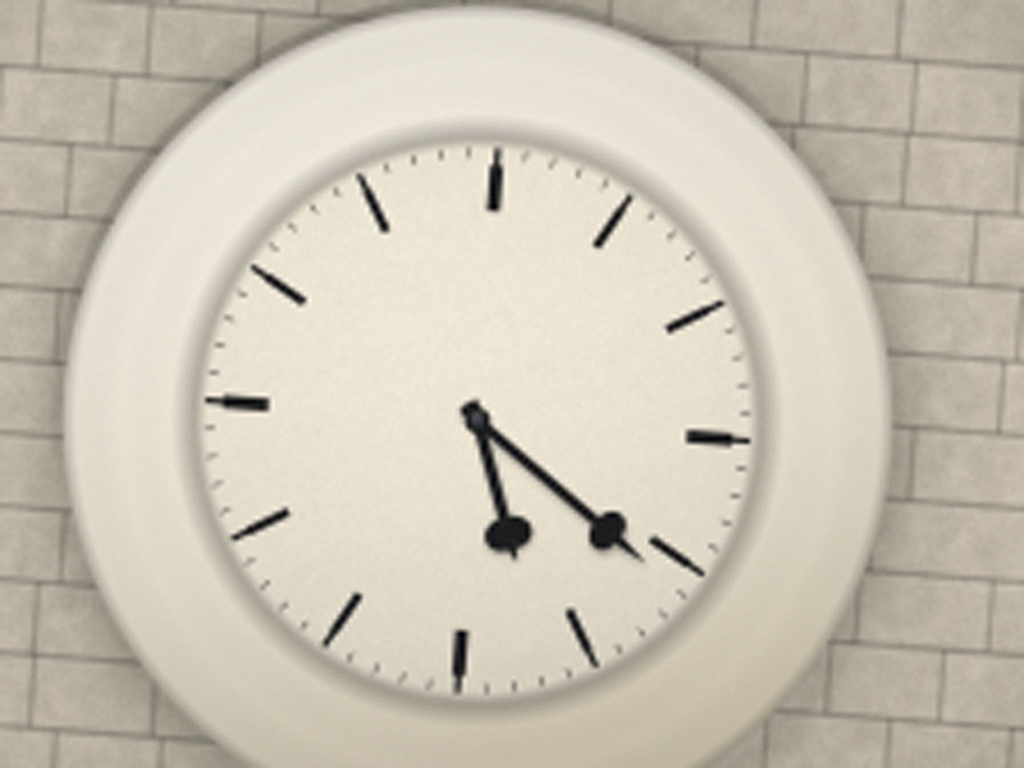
5:21
